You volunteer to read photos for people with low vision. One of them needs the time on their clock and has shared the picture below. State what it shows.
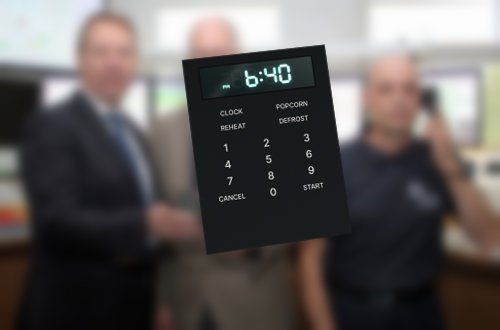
6:40
